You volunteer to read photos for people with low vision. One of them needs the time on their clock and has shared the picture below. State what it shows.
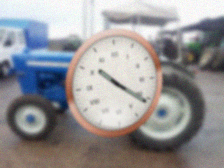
10:21
